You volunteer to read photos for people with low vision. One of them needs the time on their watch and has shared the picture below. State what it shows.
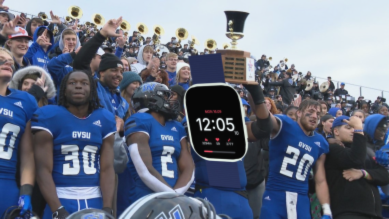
12:05
